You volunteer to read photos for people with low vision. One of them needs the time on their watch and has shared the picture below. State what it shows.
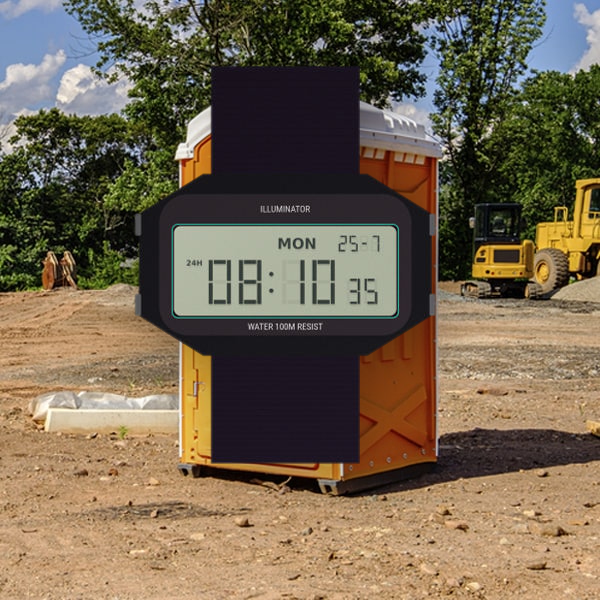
8:10:35
